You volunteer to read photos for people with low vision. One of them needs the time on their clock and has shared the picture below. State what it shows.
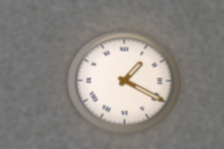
1:20
